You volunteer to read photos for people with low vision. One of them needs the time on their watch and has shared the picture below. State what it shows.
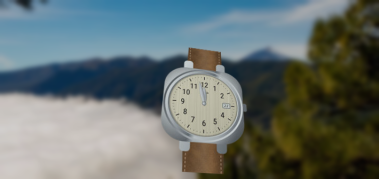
11:58
